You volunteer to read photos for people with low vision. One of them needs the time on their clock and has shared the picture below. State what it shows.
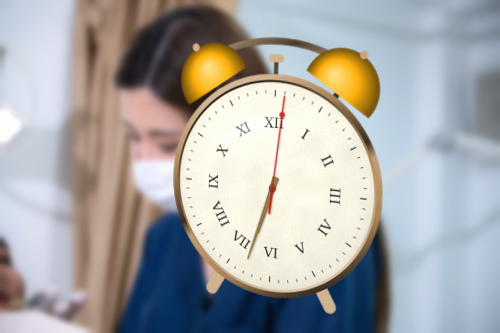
6:33:01
